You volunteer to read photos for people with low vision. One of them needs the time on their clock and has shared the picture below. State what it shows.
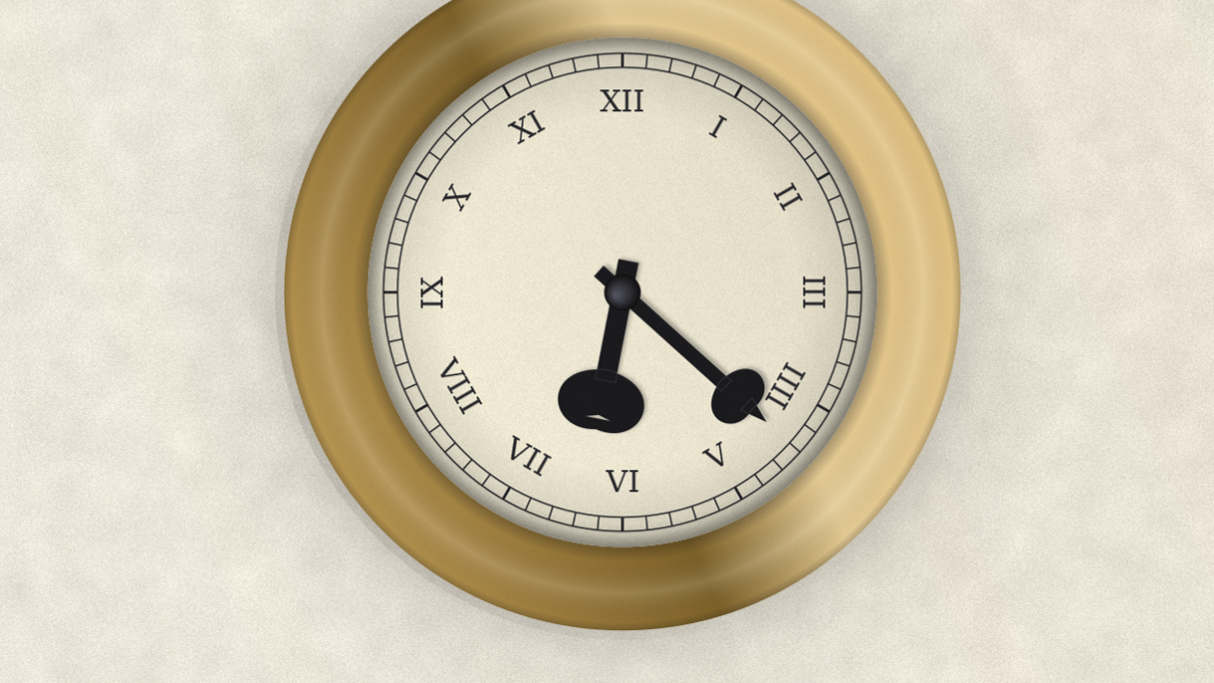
6:22
